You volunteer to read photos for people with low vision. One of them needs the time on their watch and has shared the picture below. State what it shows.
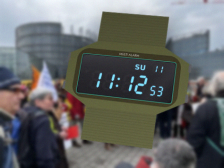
11:12:53
